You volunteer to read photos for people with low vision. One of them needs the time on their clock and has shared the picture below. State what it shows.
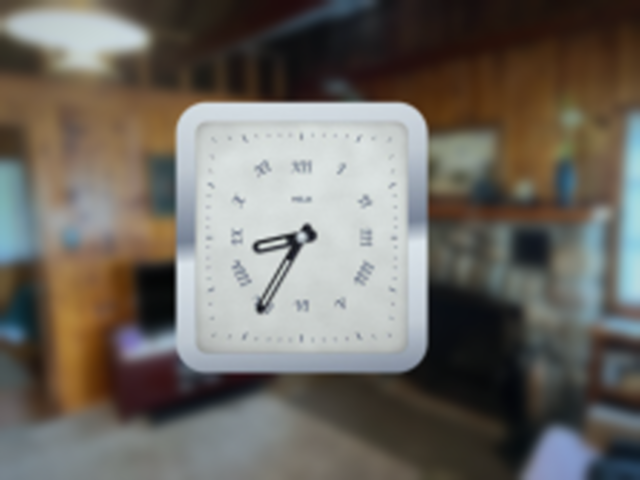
8:35
